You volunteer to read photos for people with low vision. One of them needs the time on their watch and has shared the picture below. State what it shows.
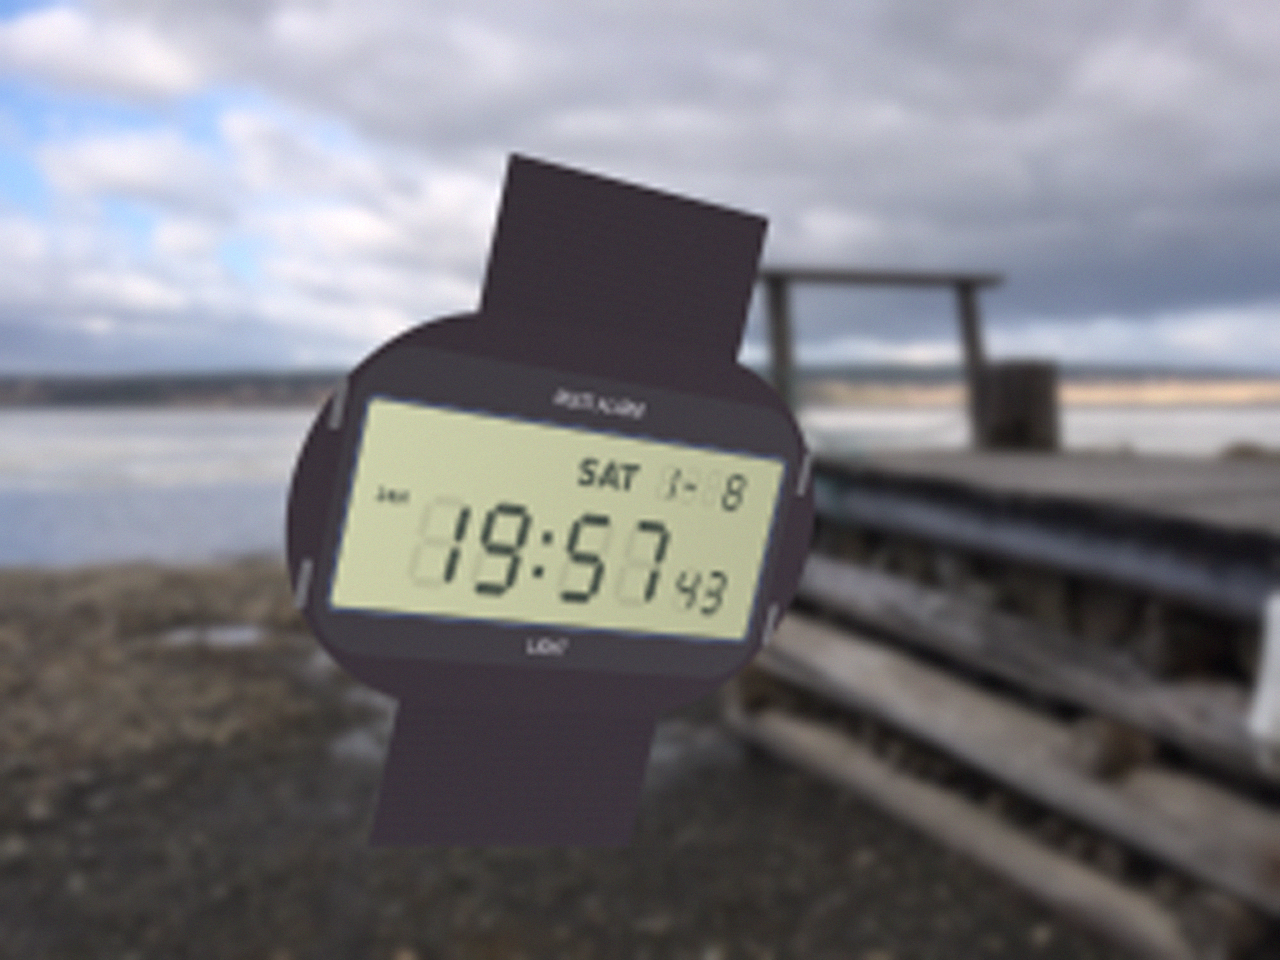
19:57:43
